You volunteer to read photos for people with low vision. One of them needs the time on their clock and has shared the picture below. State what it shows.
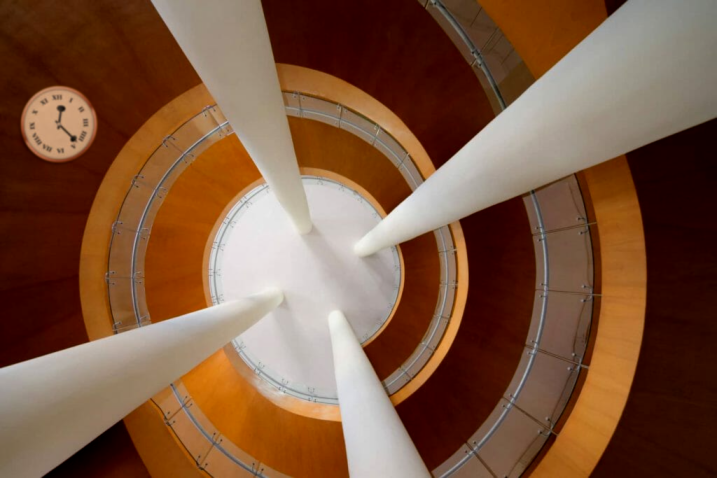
12:23
